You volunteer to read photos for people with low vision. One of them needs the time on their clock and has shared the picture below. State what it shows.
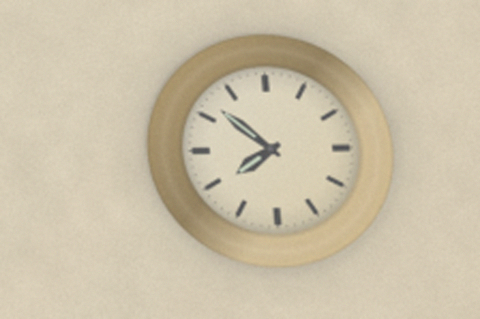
7:52
